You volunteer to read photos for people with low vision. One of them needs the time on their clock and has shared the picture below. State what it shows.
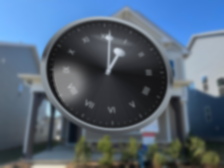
1:01
